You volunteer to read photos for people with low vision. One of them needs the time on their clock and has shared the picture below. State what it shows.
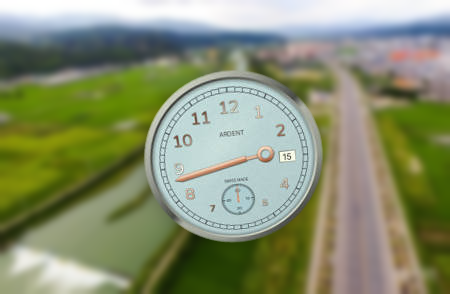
2:43
